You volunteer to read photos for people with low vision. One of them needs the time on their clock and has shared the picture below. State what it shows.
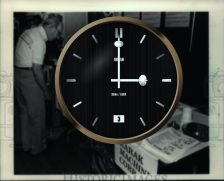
3:00
